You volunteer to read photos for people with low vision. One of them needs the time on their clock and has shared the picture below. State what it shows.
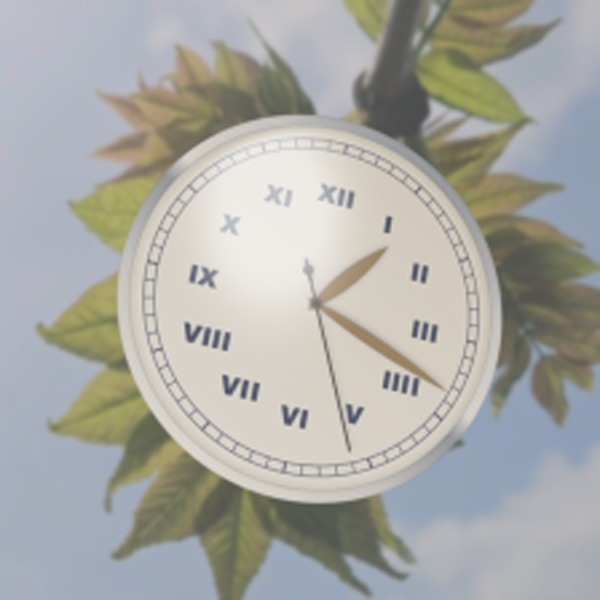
1:18:26
